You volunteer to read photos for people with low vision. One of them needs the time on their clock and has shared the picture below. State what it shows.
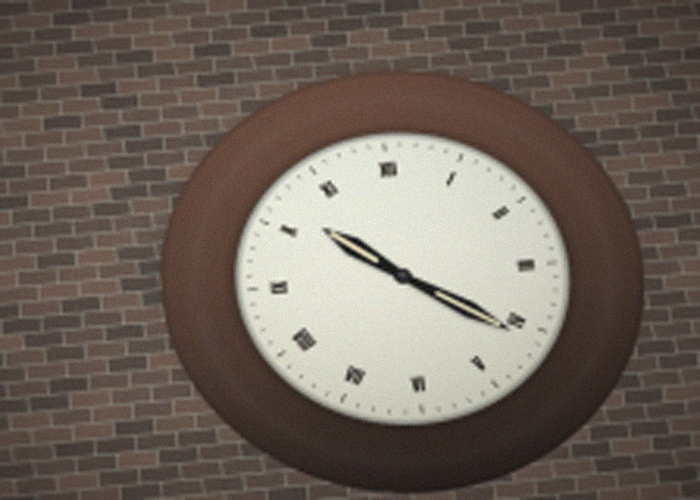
10:21
